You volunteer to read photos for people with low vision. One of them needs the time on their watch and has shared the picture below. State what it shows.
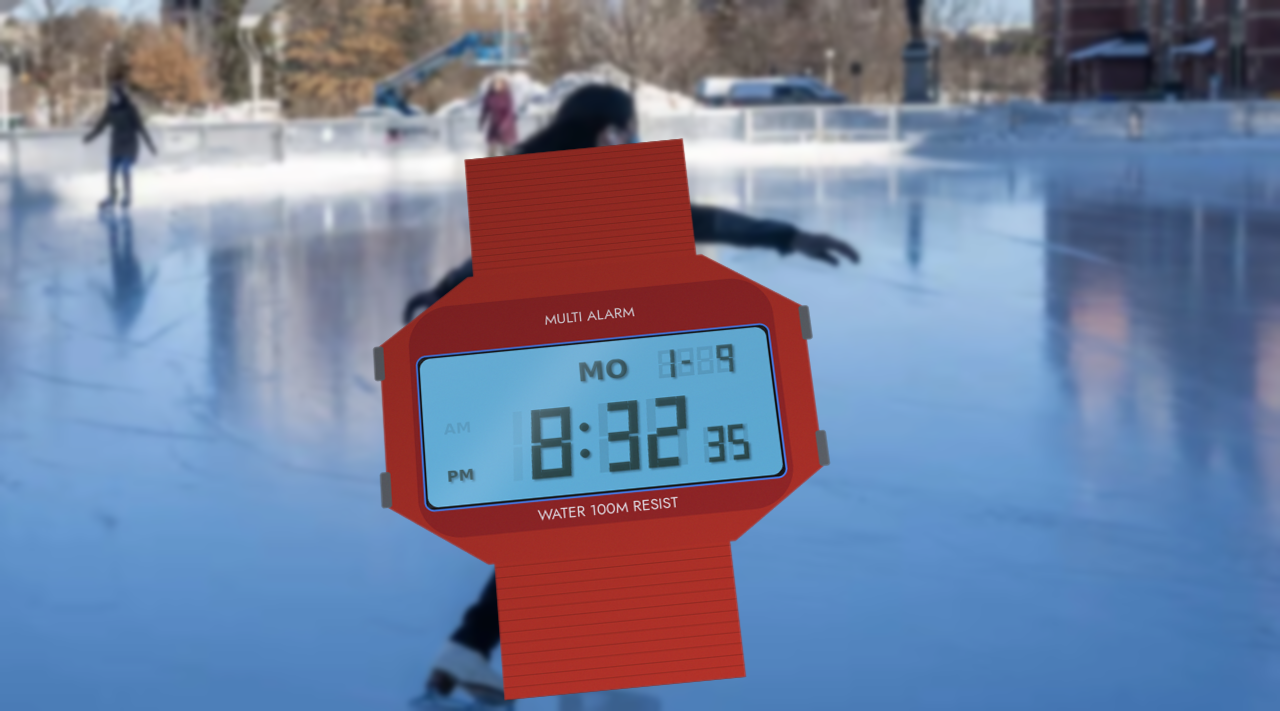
8:32:35
